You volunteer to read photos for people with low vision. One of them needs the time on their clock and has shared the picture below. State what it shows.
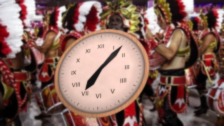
7:07
